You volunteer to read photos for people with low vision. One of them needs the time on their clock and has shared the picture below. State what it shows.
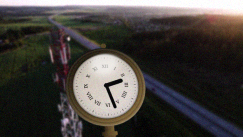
2:27
